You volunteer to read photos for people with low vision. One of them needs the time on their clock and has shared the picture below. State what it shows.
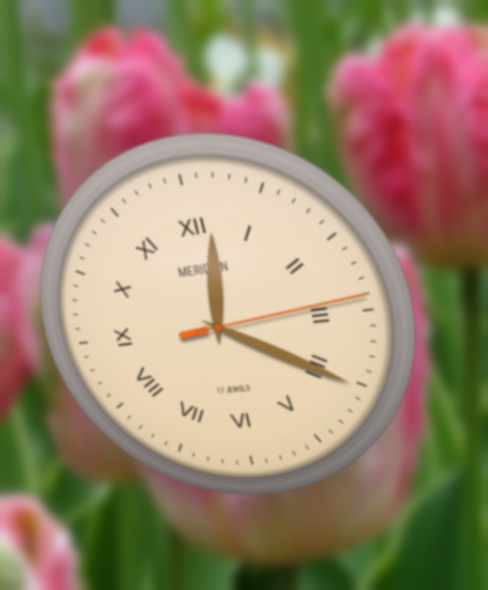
12:20:14
